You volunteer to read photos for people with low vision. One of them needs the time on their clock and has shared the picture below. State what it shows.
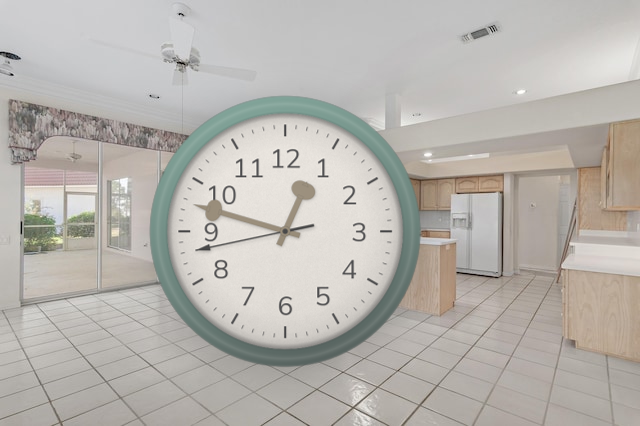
12:47:43
